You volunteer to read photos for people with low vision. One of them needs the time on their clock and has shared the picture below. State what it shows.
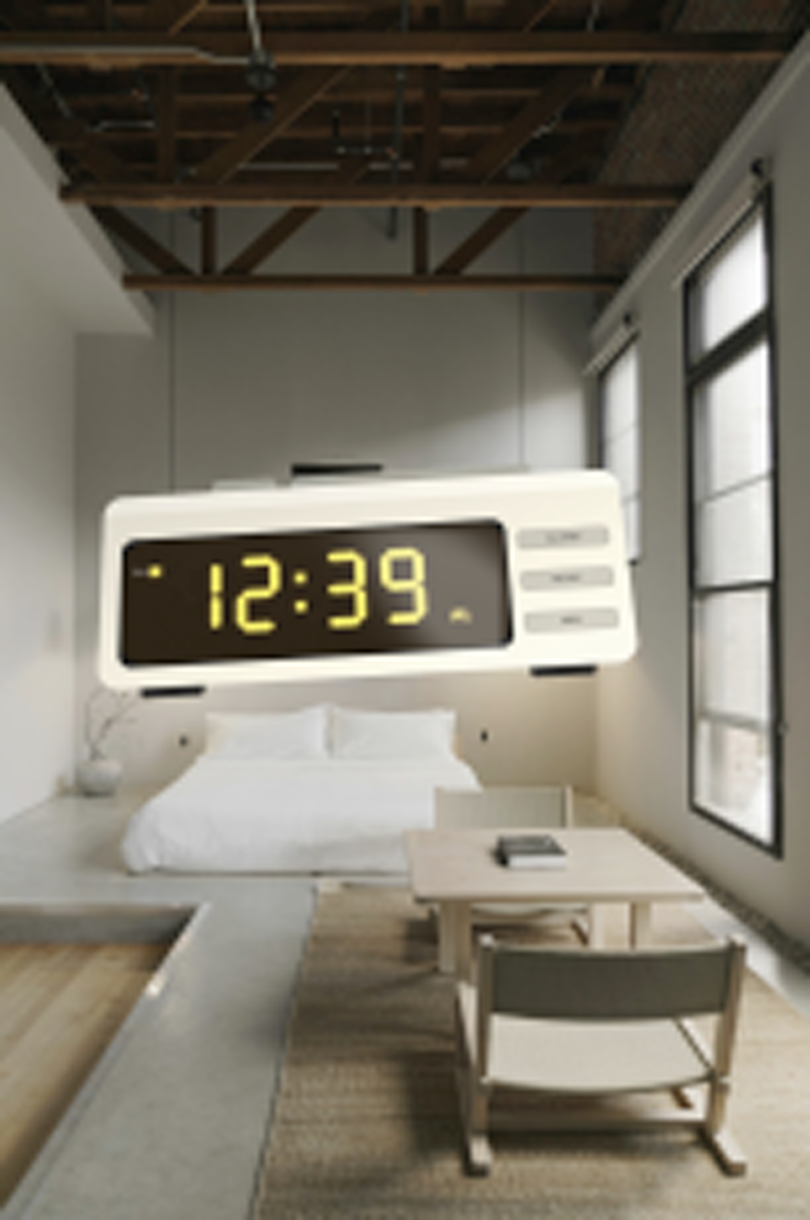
12:39
